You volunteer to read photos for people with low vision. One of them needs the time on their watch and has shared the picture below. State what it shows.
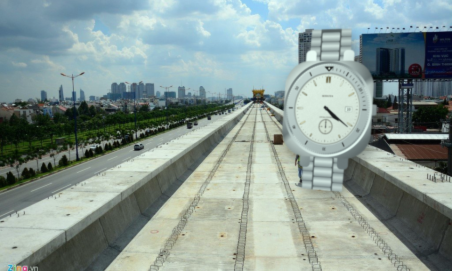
4:21
